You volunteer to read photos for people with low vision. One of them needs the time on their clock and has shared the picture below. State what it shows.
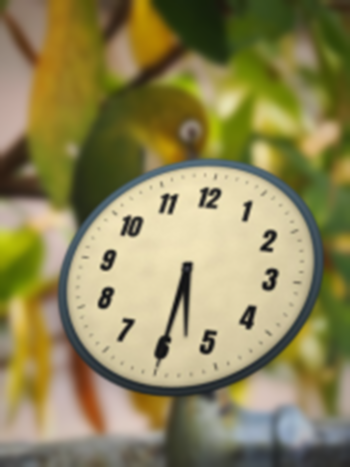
5:30
